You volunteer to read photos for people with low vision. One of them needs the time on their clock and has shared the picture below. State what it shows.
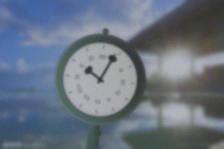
10:04
